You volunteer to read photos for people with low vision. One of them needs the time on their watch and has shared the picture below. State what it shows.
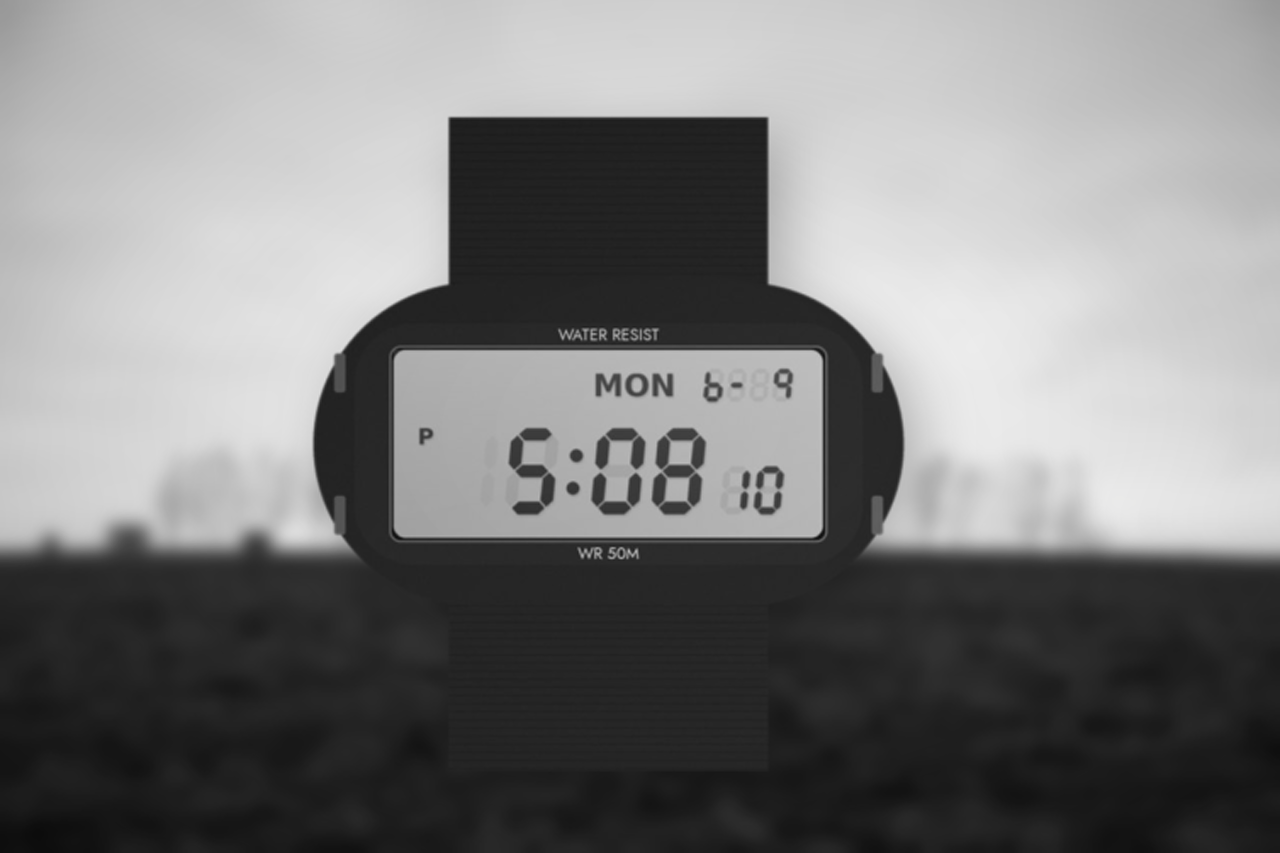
5:08:10
